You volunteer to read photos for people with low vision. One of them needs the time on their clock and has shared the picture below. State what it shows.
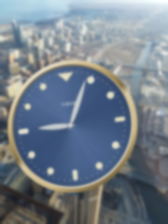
9:04
